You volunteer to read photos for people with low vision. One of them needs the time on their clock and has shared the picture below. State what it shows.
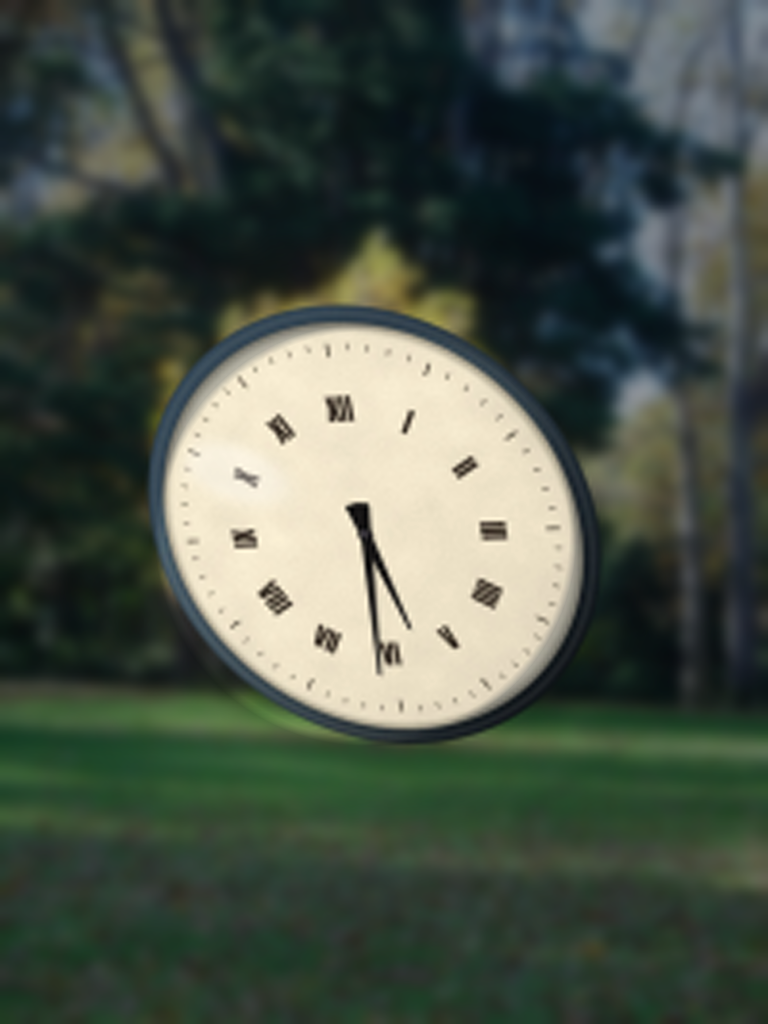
5:31
